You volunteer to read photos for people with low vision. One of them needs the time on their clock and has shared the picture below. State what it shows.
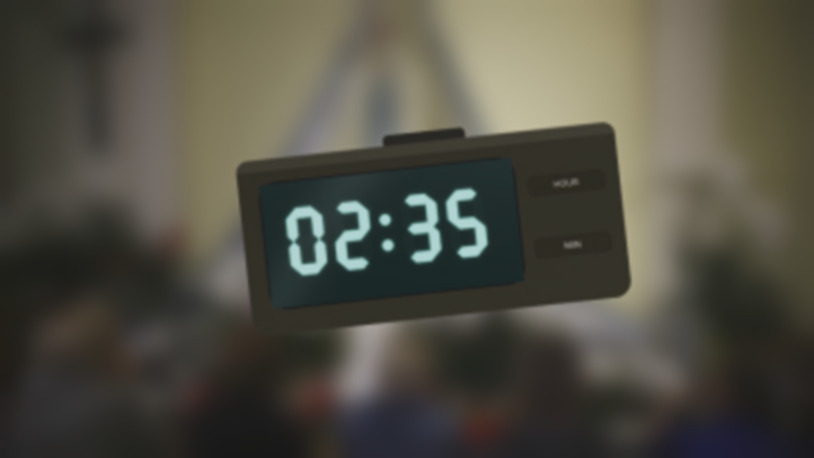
2:35
